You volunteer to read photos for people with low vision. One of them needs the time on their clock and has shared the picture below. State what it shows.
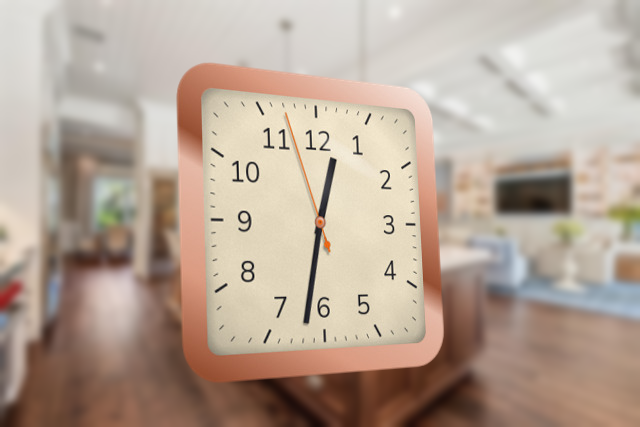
12:31:57
